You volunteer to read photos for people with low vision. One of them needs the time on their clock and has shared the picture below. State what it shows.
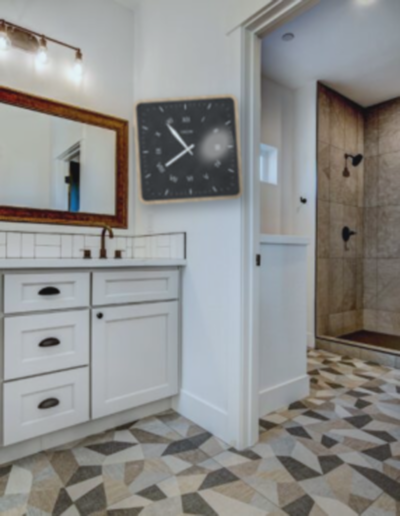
7:54
